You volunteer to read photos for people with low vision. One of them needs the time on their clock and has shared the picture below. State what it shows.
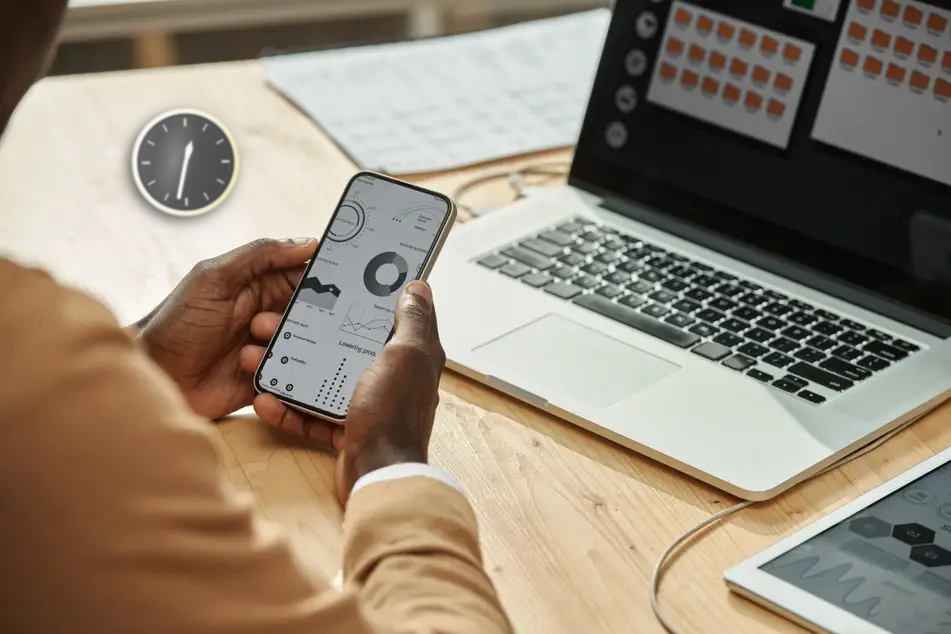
12:32
